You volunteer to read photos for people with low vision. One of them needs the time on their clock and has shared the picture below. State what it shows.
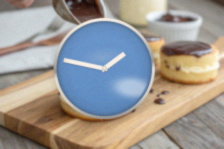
1:47
